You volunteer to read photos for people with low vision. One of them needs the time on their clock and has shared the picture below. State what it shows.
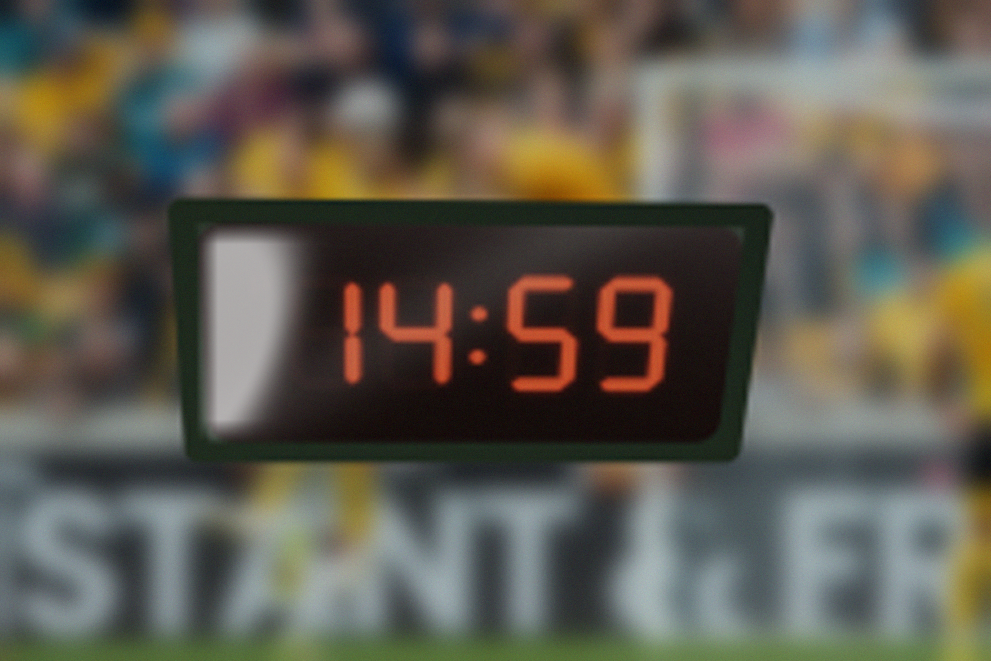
14:59
